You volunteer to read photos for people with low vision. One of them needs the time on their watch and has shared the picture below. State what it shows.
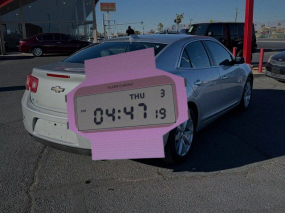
4:47:19
